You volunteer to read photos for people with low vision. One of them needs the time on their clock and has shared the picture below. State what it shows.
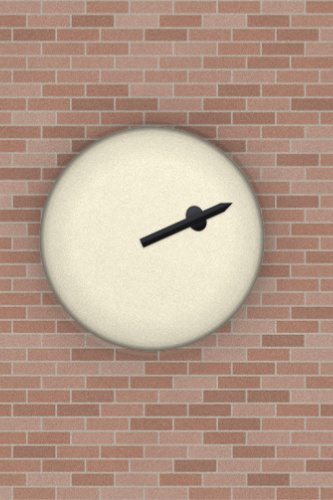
2:11
